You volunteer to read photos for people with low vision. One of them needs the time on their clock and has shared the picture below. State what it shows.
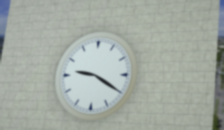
9:20
